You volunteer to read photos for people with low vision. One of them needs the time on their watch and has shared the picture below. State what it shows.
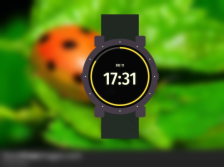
17:31
